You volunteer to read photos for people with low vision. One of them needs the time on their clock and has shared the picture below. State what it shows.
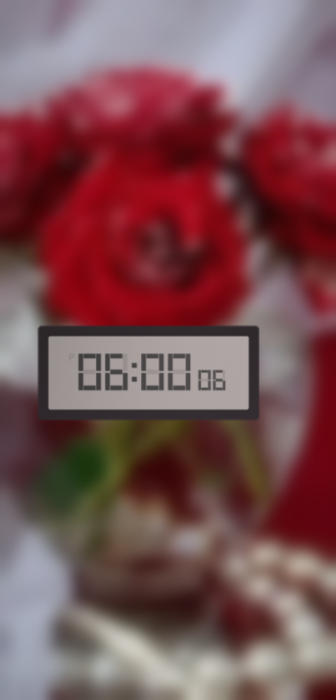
6:00:06
